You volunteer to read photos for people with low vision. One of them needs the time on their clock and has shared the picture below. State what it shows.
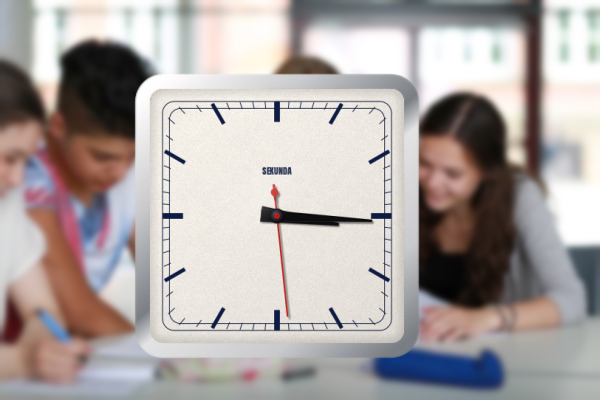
3:15:29
